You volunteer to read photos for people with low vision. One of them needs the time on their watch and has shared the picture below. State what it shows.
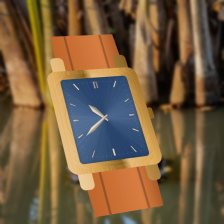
10:39
